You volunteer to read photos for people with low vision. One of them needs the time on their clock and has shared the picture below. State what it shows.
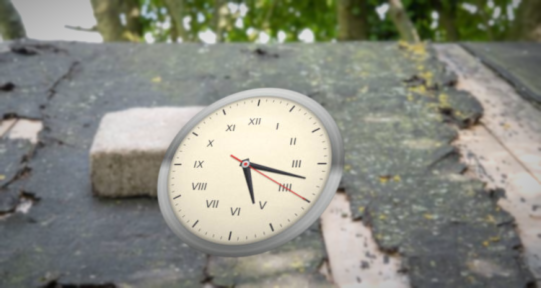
5:17:20
